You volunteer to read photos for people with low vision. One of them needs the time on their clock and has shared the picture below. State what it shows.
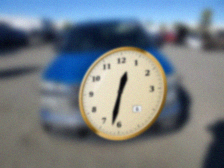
12:32
